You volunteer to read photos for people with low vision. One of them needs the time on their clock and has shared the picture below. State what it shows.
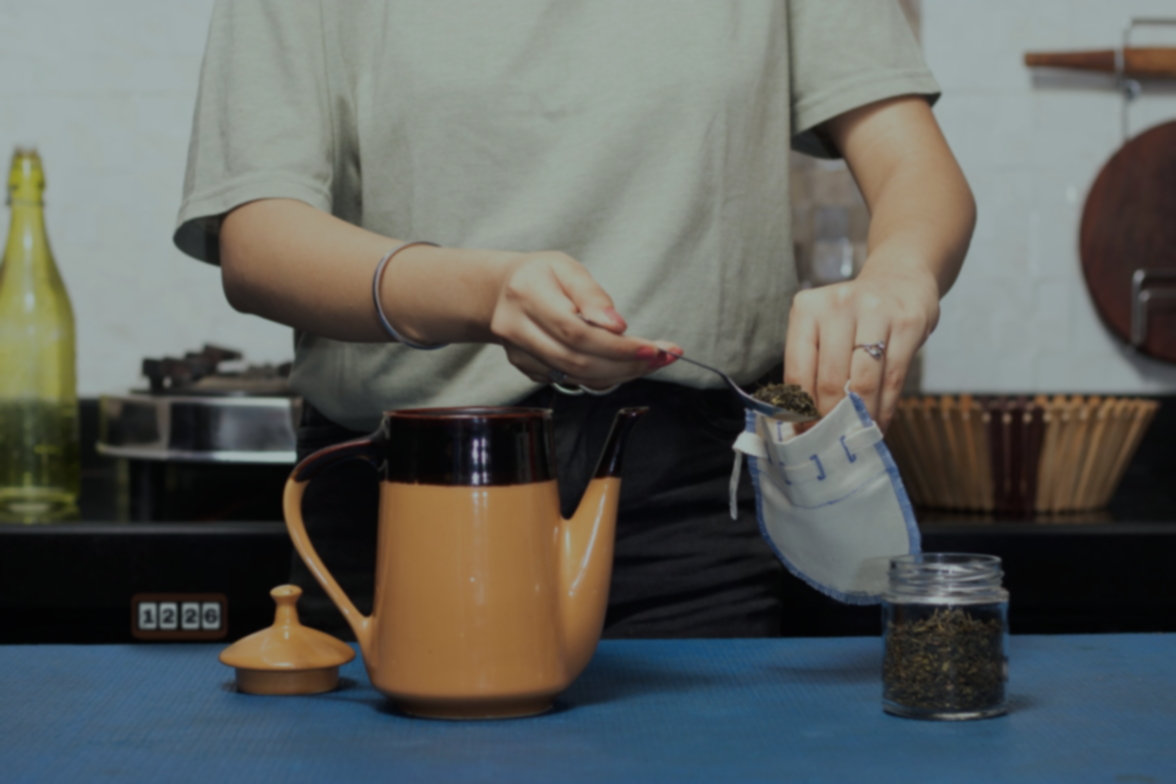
12:26
